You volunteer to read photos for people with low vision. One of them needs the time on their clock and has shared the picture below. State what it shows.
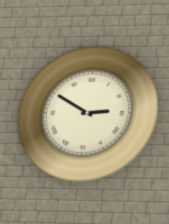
2:50
